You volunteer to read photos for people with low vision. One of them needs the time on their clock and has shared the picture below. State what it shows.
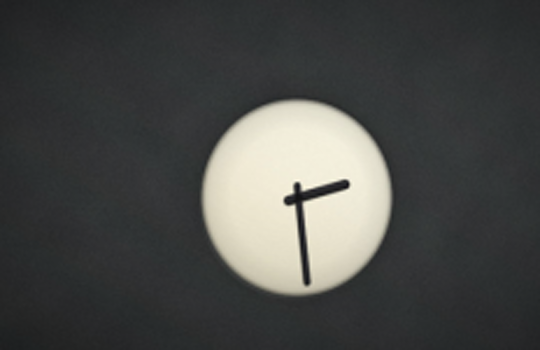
2:29
